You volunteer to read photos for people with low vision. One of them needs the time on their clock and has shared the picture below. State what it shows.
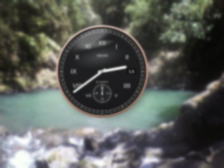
2:39
